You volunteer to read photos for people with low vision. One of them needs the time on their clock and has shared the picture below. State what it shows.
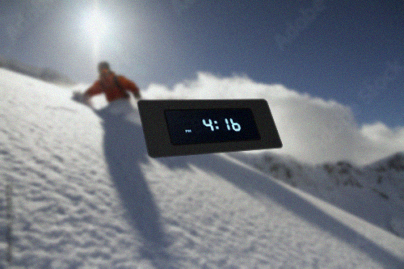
4:16
